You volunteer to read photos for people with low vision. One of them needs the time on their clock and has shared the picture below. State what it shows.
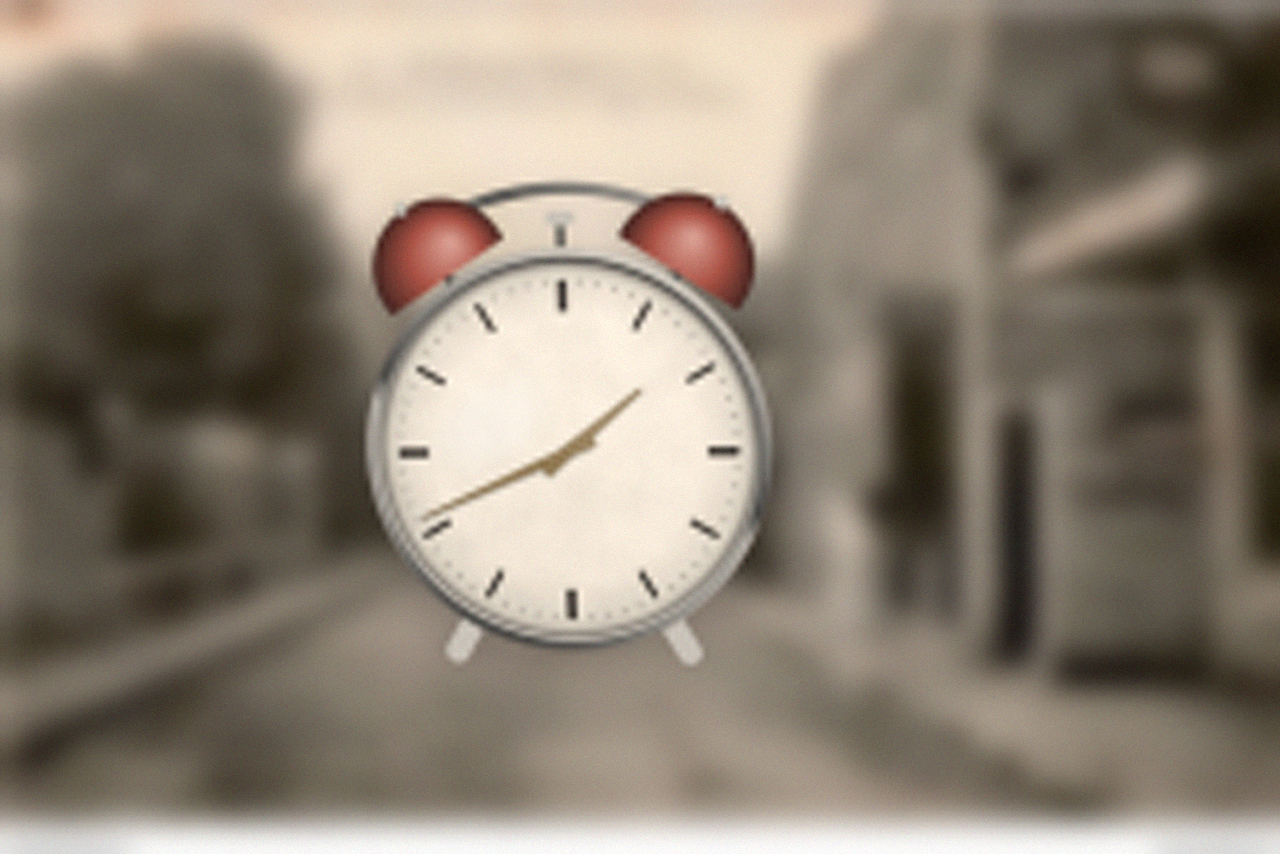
1:41
